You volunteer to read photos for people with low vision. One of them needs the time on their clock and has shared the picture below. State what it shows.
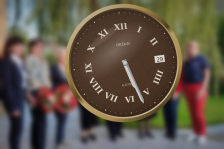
5:27
